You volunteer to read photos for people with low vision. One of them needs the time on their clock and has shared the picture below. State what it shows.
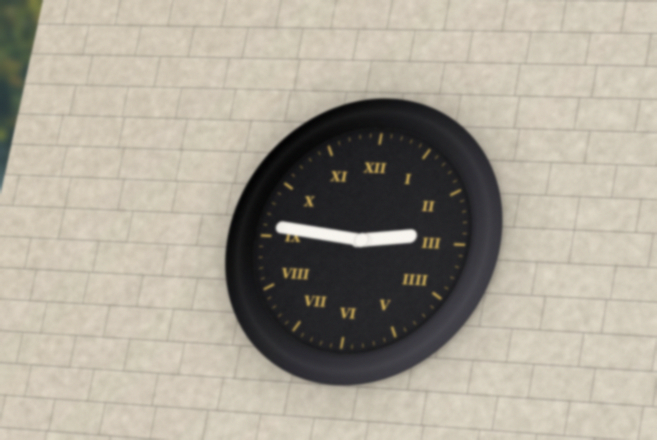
2:46
